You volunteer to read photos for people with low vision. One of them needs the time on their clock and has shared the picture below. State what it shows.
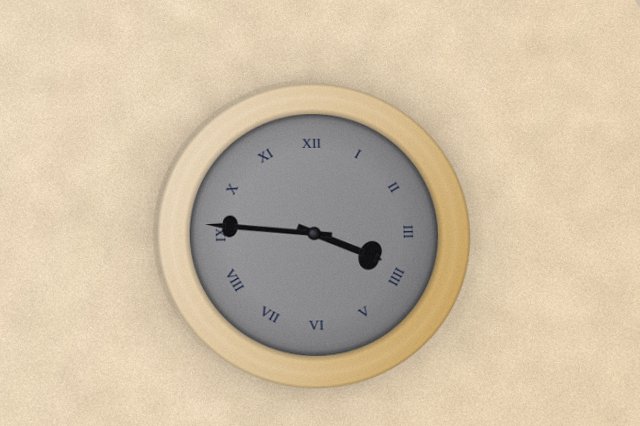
3:46
